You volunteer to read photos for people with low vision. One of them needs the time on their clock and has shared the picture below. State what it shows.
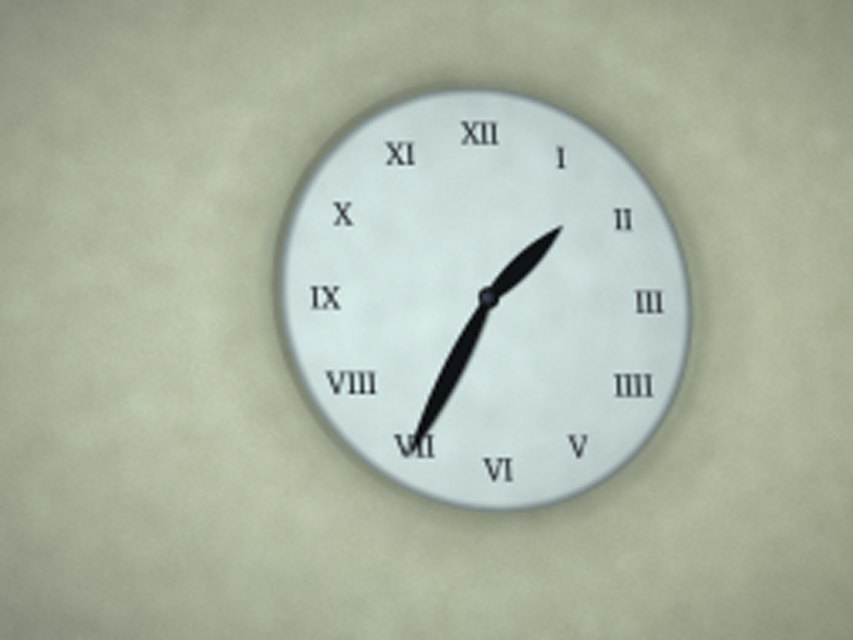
1:35
